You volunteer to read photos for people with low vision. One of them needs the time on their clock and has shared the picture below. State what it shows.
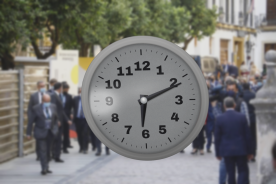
6:11
